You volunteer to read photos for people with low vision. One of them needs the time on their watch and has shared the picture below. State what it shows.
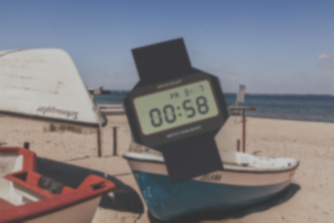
0:58
